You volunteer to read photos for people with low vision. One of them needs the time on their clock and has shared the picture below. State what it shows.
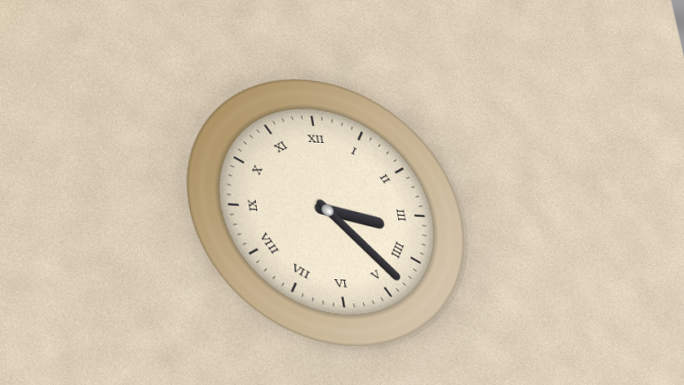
3:23
